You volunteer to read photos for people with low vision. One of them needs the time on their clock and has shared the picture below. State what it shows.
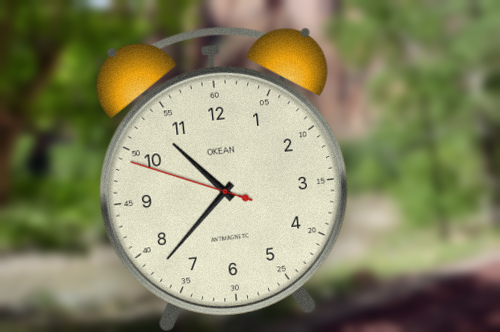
10:37:49
